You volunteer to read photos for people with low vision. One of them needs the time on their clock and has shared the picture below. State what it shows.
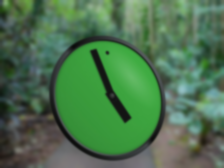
4:57
